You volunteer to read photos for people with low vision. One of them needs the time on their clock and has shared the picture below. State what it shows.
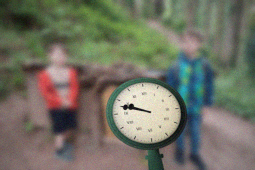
9:48
